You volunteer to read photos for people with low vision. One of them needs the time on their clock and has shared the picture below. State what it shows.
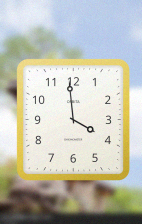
3:59
